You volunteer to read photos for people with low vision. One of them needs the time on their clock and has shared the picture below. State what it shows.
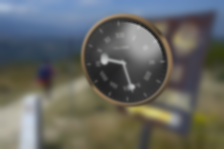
9:28
